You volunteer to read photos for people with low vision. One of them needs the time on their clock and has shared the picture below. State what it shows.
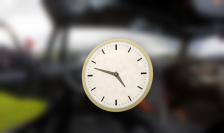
4:48
